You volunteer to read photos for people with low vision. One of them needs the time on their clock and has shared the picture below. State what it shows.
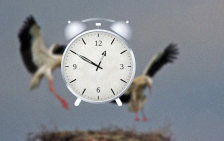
12:50
